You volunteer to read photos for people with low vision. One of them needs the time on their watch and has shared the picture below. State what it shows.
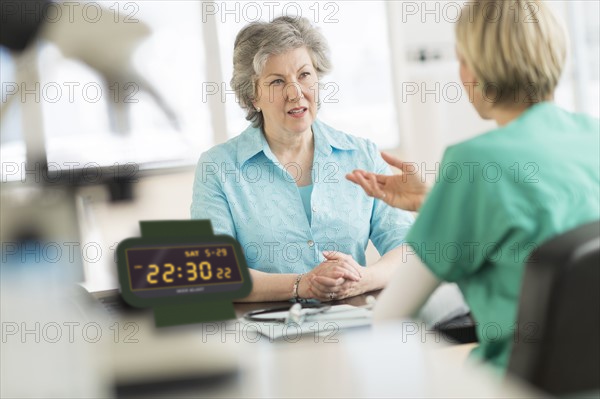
22:30
